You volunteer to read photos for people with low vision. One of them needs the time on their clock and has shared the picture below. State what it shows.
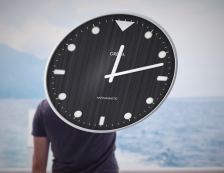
12:12
